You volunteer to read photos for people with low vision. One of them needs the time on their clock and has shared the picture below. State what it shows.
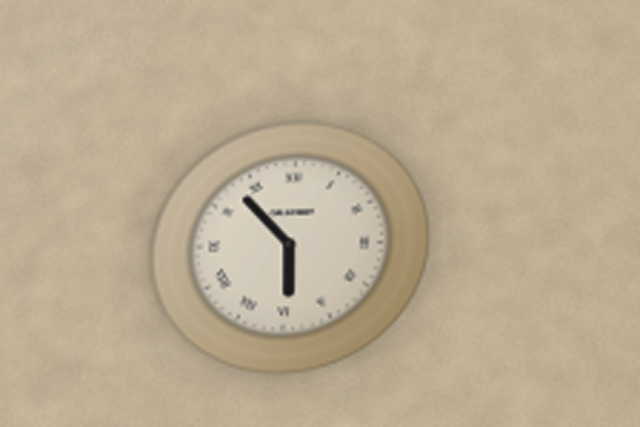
5:53
